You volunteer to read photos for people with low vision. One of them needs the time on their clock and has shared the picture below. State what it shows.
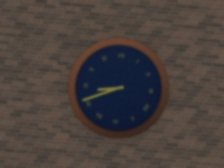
8:41
